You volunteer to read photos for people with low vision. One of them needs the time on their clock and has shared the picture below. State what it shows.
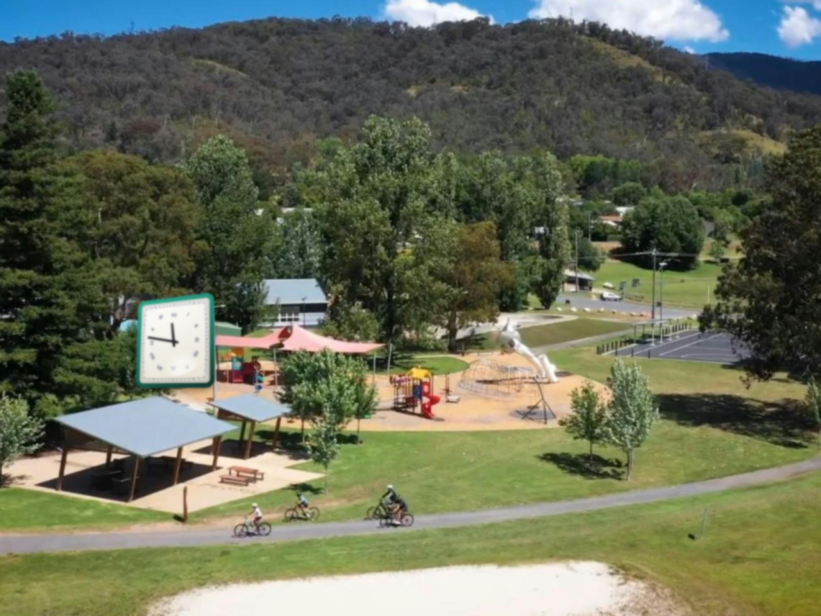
11:47
